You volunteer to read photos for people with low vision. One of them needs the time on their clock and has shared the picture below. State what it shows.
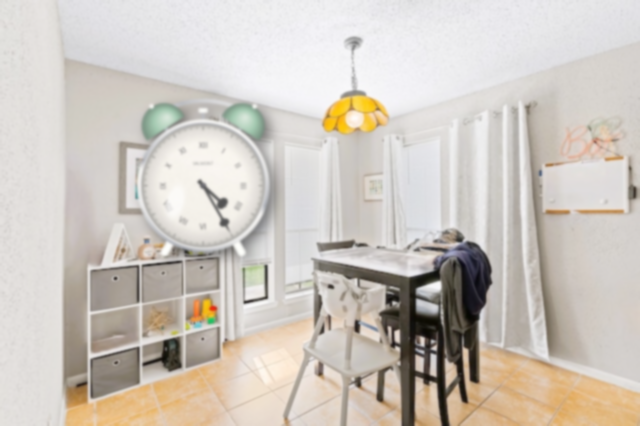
4:25
